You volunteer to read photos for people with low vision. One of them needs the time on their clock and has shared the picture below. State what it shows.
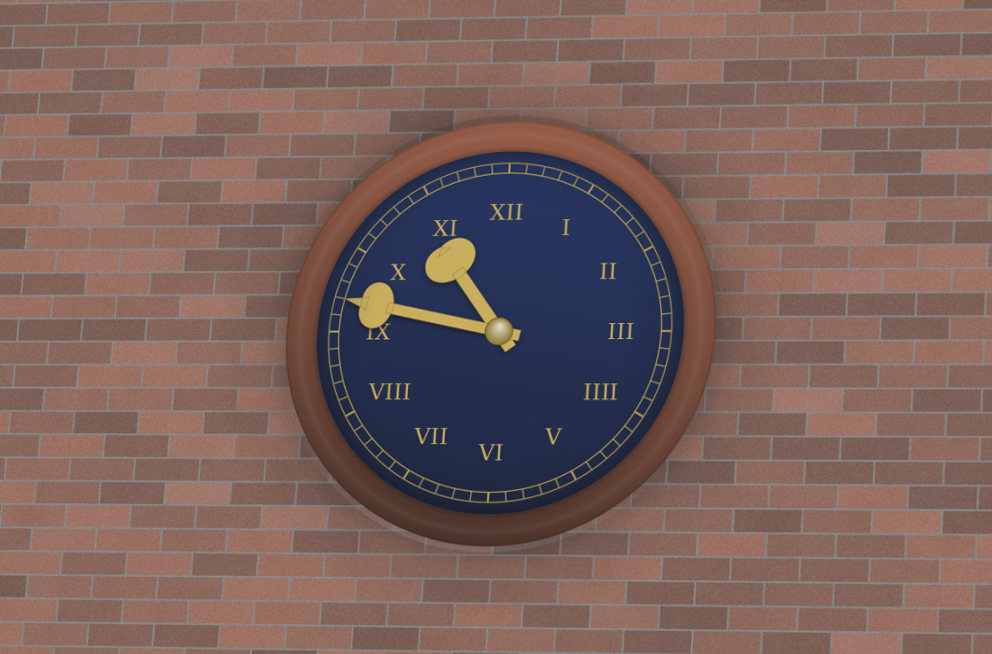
10:47
